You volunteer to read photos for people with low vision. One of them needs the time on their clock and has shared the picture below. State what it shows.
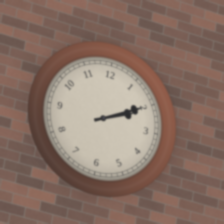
2:10
